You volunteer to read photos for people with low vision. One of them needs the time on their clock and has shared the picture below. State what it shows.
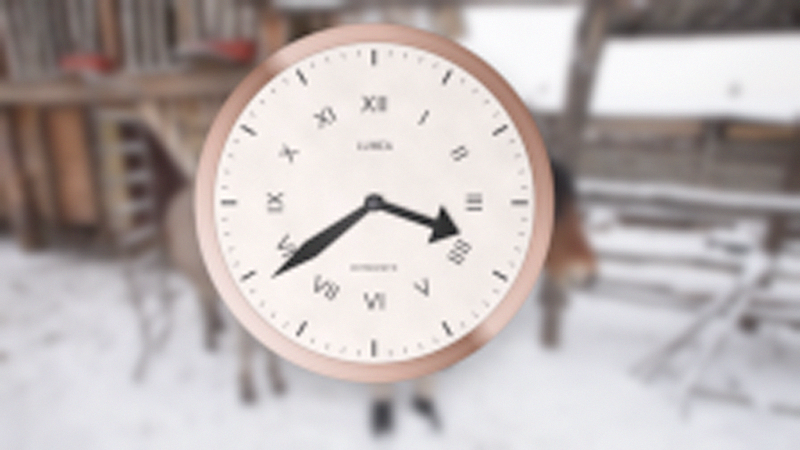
3:39
